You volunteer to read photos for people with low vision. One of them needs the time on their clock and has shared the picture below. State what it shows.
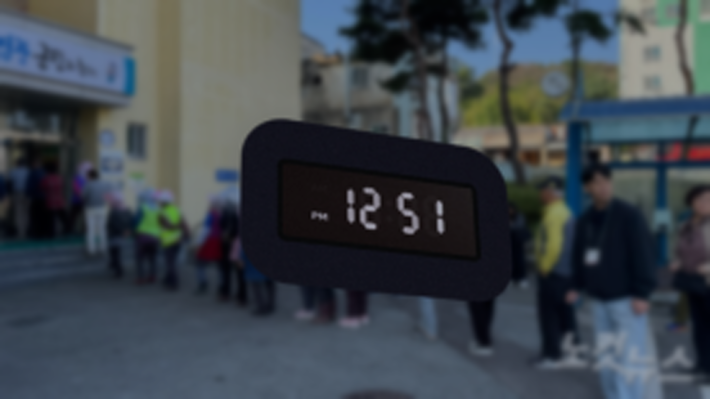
12:51
